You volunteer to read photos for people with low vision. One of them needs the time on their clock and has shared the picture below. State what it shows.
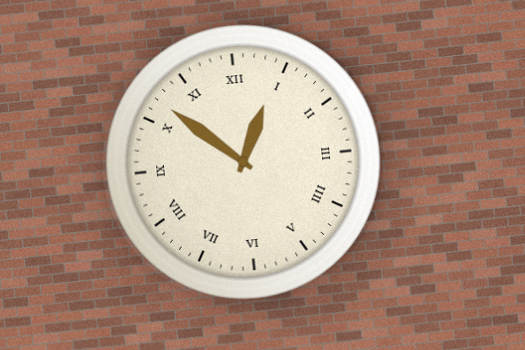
12:52
